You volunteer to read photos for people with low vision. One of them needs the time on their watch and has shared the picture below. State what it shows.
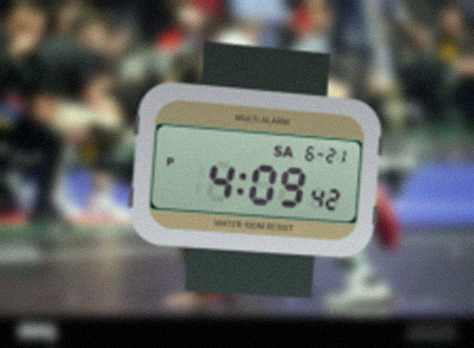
4:09:42
